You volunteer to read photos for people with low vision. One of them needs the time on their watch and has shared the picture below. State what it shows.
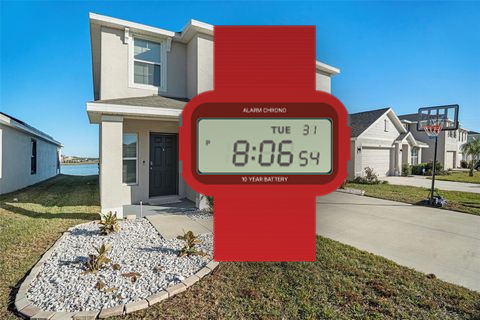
8:06:54
